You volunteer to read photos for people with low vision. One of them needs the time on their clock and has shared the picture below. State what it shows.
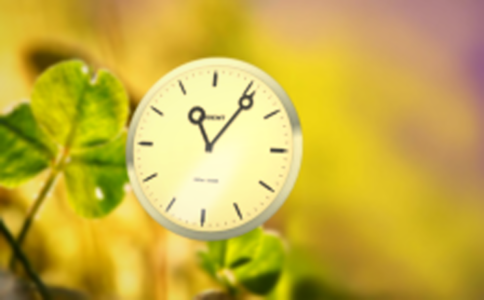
11:06
